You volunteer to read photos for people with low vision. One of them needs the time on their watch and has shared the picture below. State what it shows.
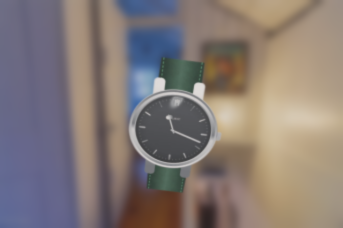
11:18
